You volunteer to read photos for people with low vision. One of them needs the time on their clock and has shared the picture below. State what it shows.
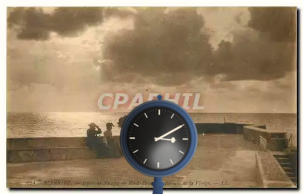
3:10
